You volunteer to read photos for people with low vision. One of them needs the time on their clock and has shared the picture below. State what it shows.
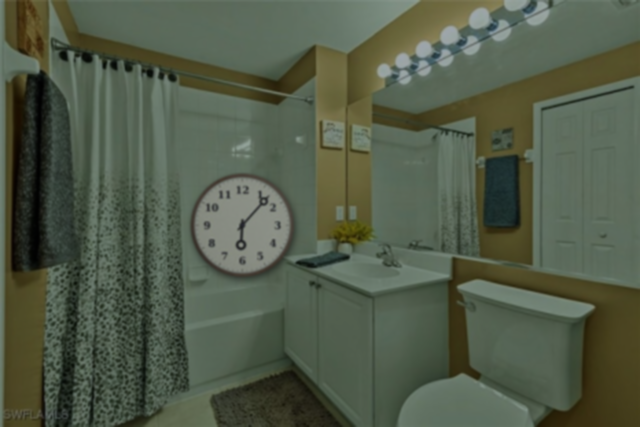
6:07
